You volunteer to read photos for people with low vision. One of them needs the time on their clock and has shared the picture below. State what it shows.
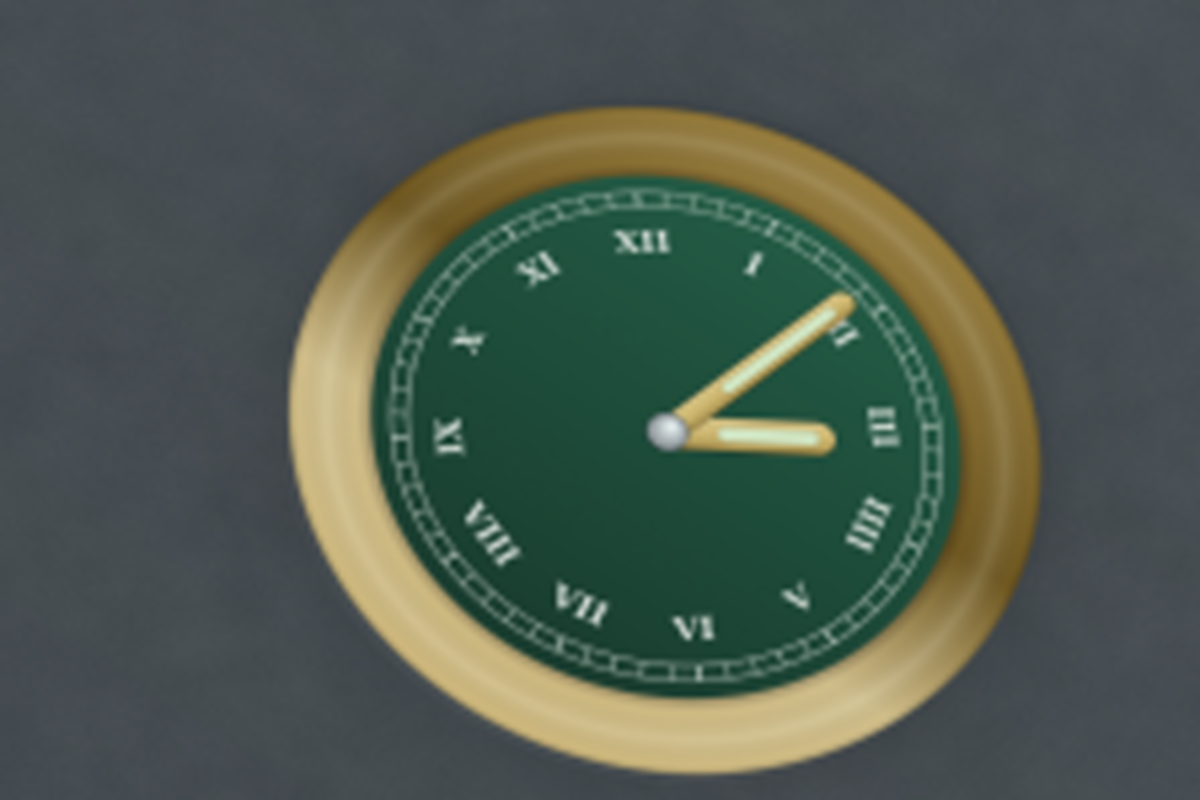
3:09
